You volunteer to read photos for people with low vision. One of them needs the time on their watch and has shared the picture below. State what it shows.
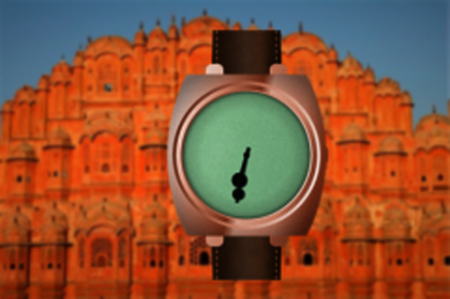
6:32
